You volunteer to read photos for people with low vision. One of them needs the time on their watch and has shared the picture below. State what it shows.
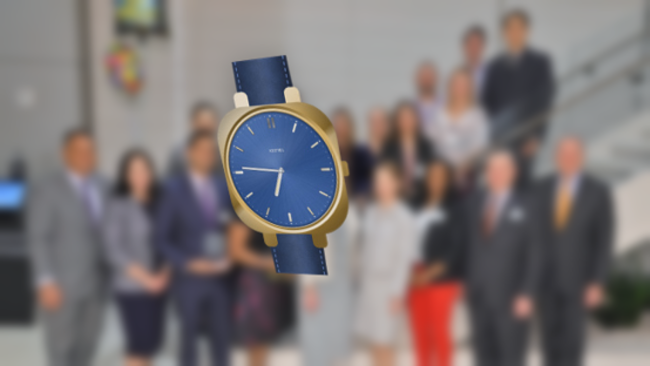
6:46
